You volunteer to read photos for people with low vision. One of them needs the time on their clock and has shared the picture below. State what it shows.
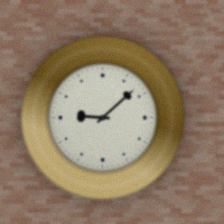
9:08
